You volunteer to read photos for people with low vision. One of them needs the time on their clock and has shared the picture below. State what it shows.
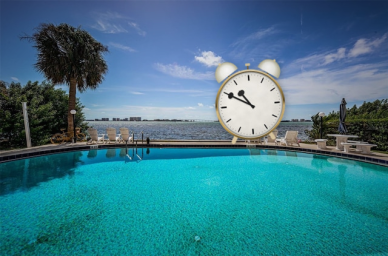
10:50
